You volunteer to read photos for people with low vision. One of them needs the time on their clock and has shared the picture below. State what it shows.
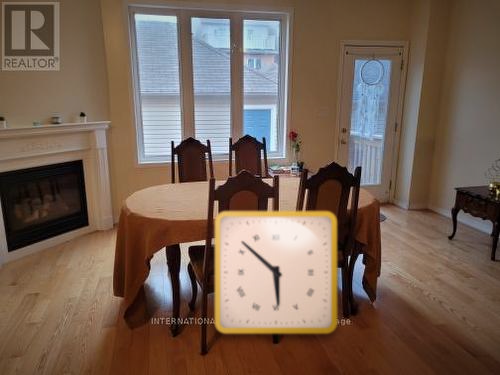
5:52
